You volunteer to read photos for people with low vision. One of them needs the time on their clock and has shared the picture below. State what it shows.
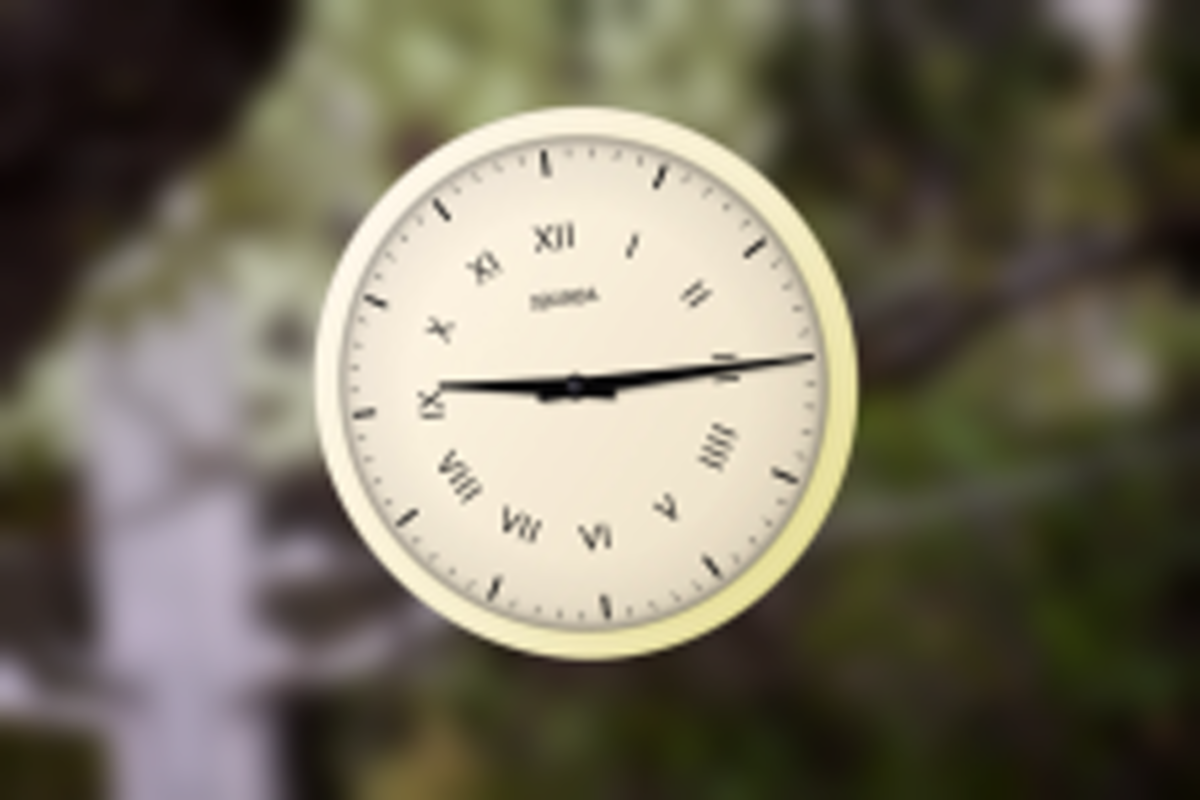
9:15
